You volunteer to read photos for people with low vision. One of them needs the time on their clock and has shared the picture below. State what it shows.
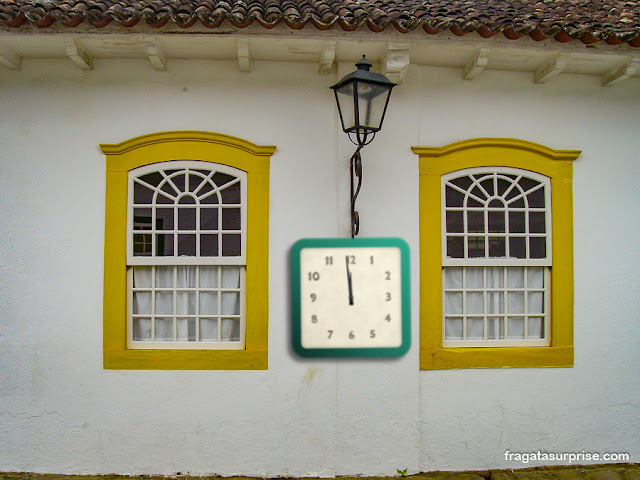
11:59
